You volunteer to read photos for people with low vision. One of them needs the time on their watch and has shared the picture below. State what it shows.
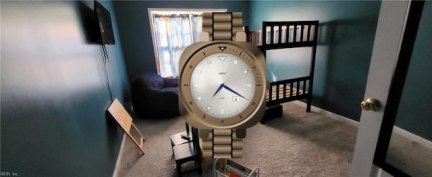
7:20
